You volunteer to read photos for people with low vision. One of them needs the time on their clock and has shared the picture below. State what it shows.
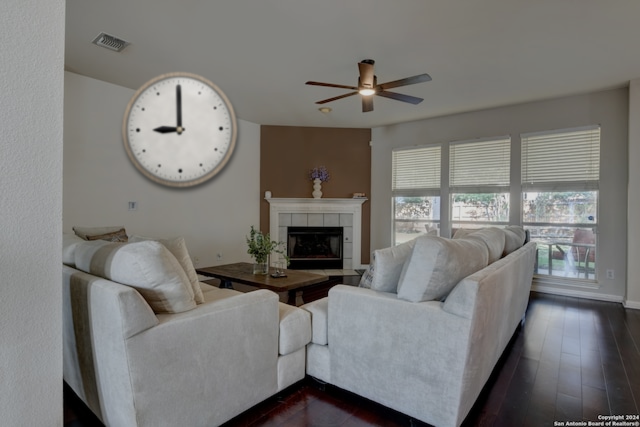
9:00
